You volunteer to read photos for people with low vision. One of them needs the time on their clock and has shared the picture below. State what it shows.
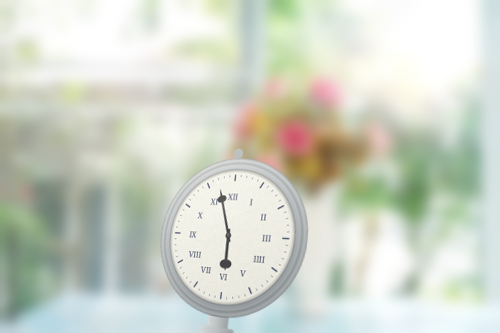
5:57
